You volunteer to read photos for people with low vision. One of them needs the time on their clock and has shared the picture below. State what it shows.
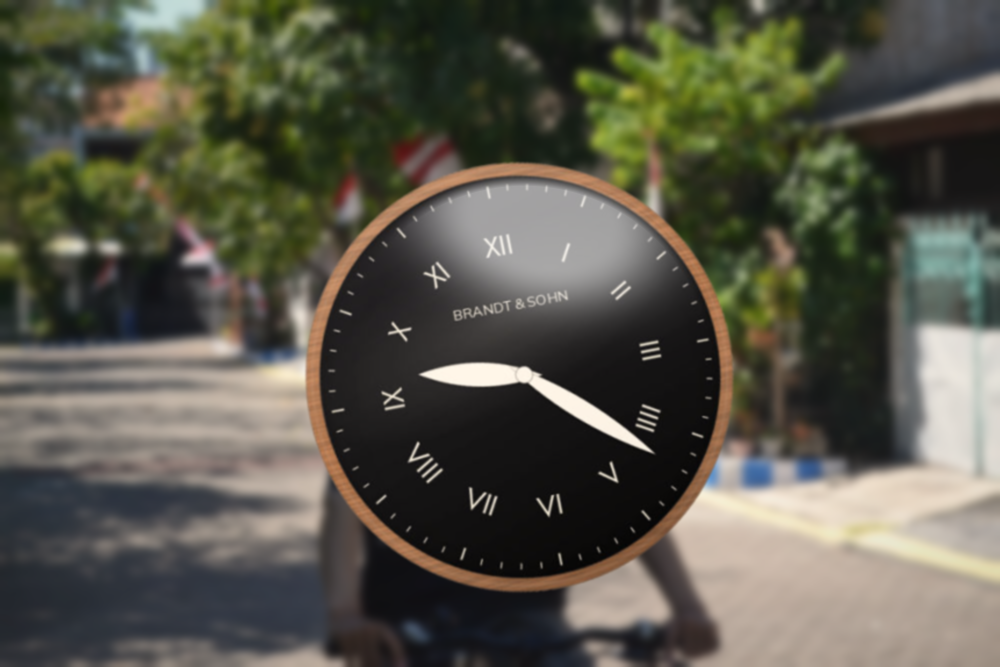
9:22
